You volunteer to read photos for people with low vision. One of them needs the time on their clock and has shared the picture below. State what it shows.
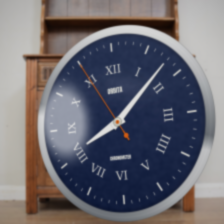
8:07:55
